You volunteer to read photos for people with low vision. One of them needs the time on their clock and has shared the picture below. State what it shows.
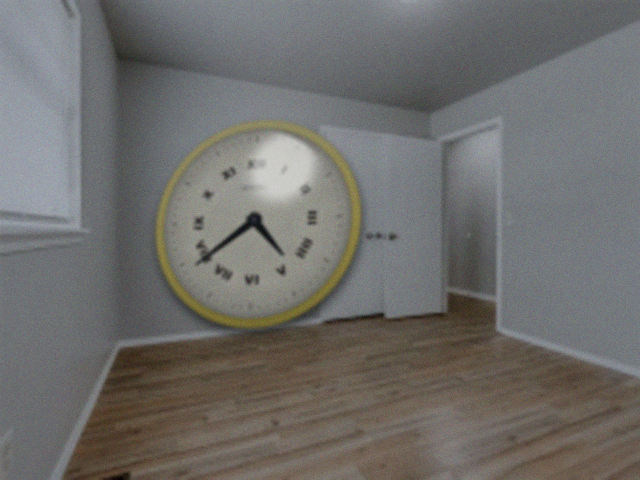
4:39
